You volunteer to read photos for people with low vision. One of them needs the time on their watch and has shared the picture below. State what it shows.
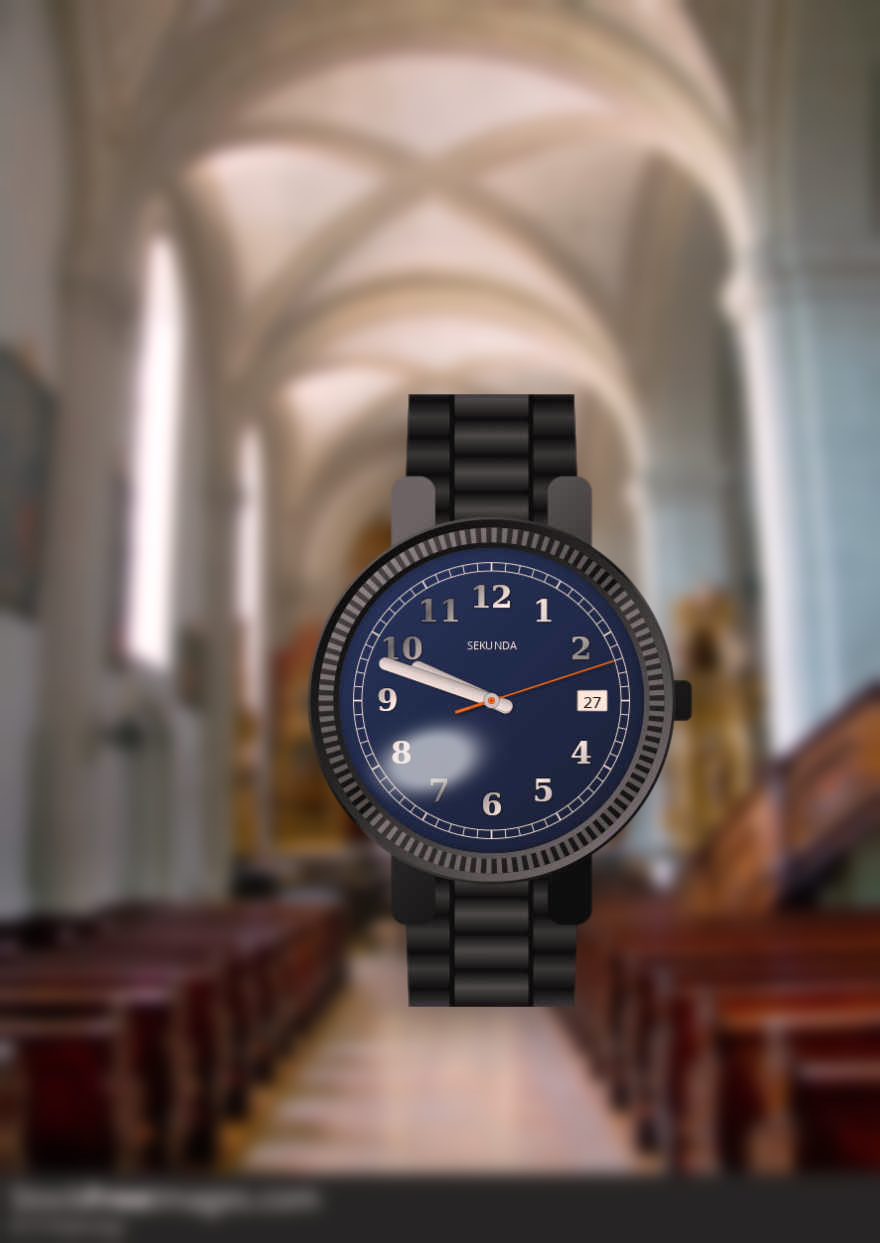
9:48:12
